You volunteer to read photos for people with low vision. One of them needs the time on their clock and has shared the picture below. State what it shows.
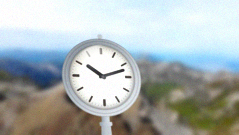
10:12
